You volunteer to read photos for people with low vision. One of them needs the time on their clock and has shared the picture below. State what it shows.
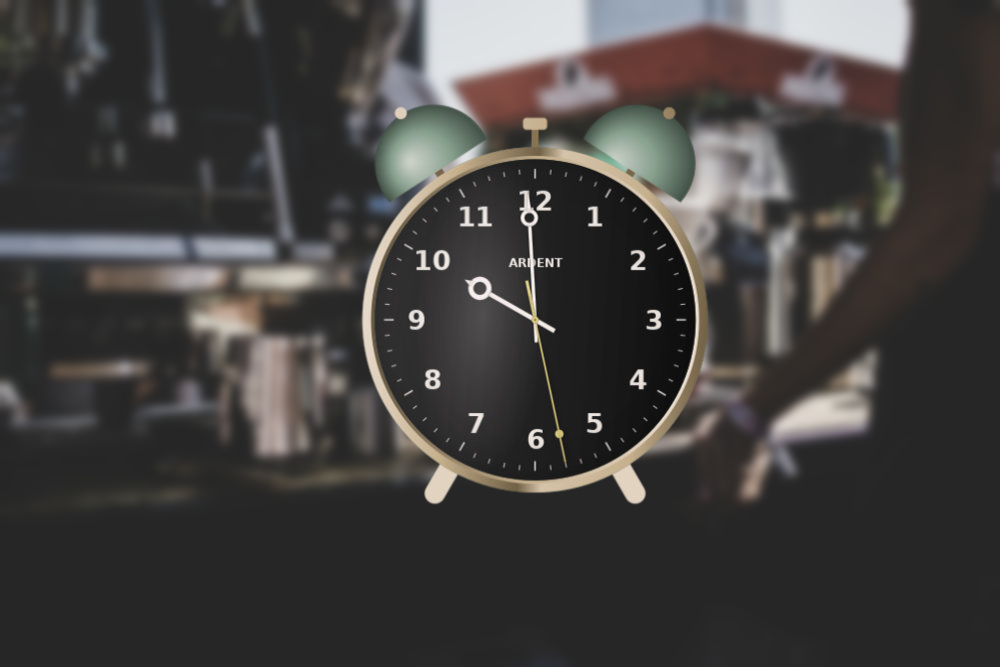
9:59:28
